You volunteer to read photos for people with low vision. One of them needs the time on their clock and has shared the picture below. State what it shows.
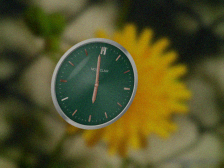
5:59
